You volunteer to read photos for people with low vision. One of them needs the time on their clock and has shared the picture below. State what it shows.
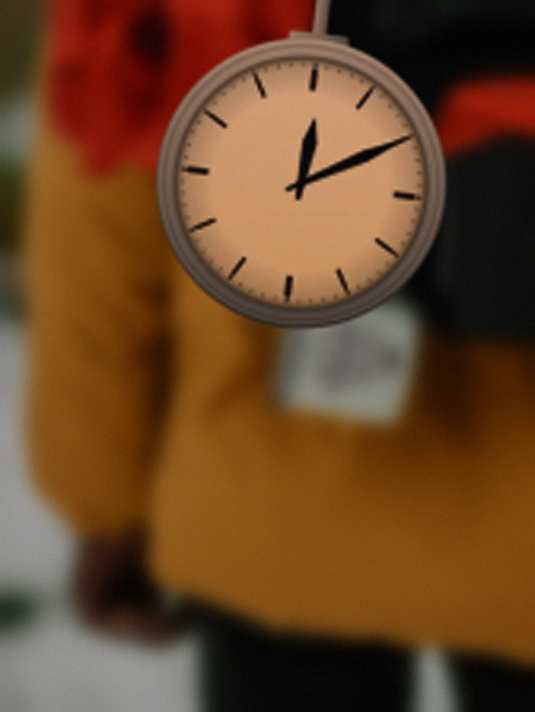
12:10
